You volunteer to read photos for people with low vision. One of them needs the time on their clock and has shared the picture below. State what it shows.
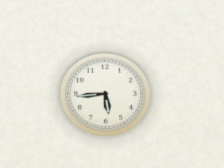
5:44
